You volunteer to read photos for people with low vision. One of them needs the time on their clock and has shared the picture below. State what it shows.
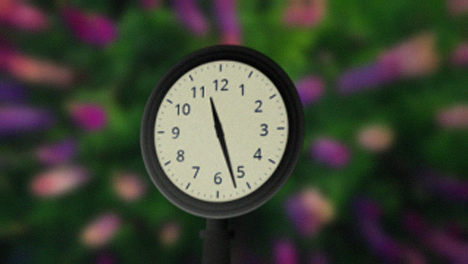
11:27
